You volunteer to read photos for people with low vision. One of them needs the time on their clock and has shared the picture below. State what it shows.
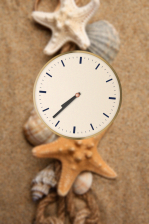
7:37
